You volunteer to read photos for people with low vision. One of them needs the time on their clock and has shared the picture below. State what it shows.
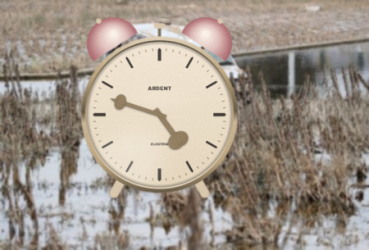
4:48
